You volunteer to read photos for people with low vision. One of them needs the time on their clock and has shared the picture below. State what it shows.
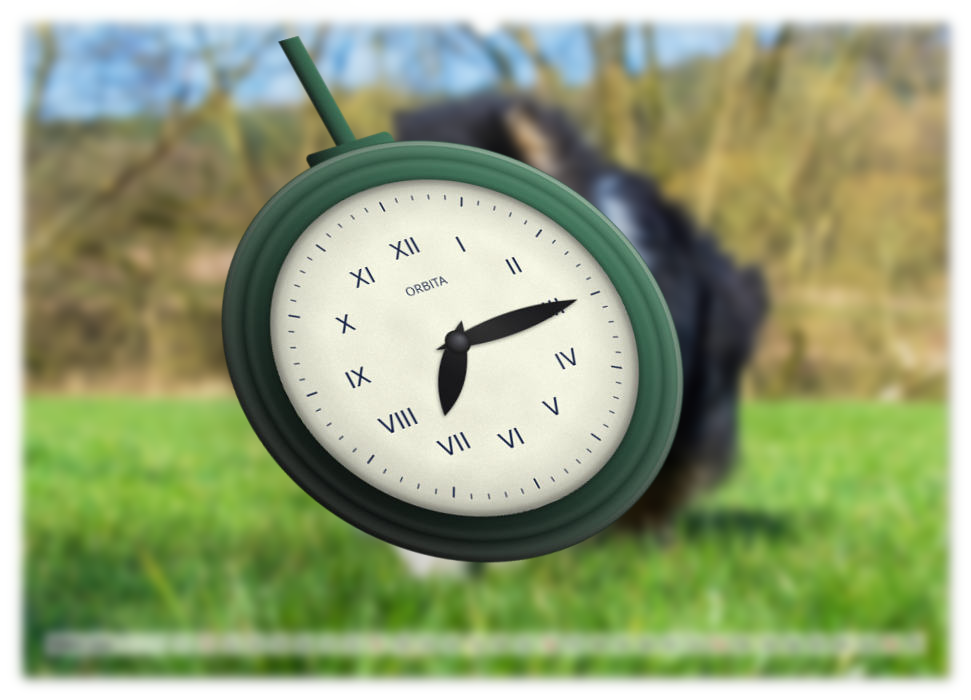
7:15
